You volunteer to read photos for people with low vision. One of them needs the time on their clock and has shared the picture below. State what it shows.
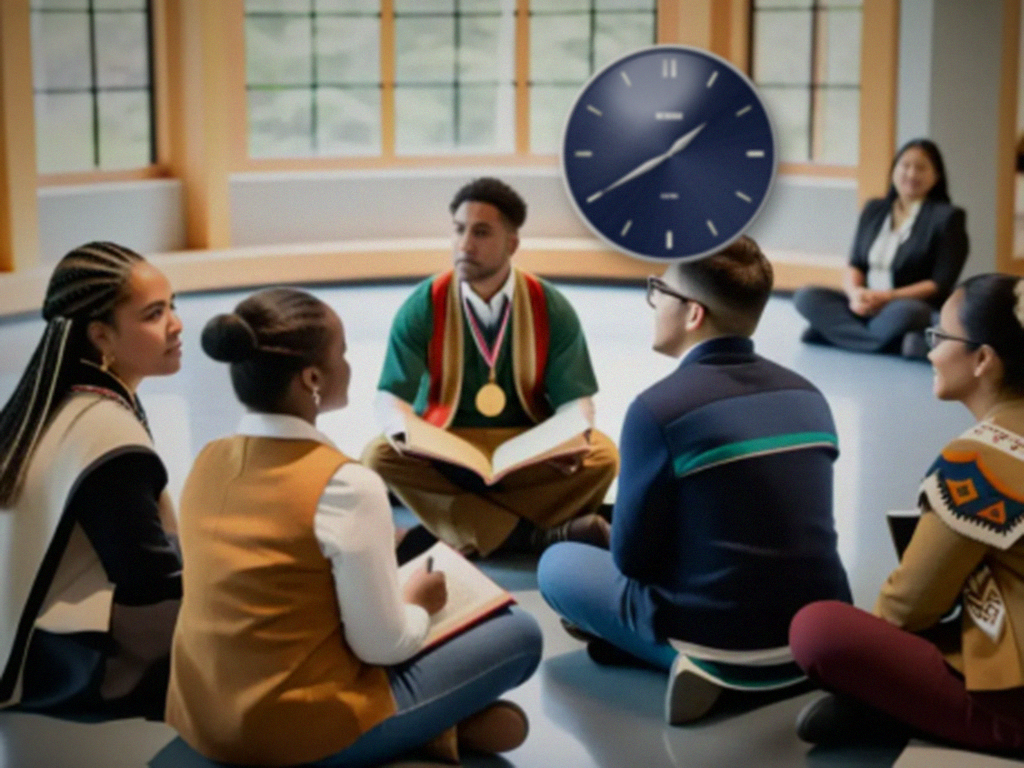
1:40
